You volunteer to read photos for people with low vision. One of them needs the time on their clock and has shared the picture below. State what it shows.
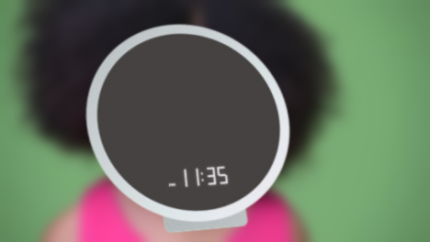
11:35
